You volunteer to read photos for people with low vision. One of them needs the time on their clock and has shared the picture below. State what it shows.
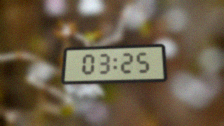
3:25
